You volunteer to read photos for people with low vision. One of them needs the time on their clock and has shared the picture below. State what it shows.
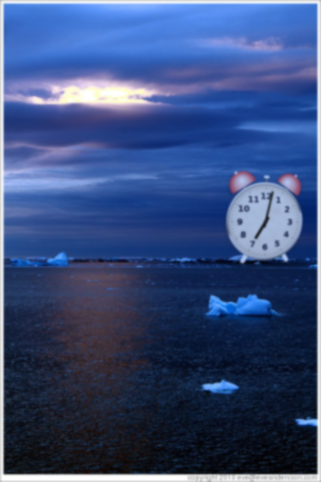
7:02
